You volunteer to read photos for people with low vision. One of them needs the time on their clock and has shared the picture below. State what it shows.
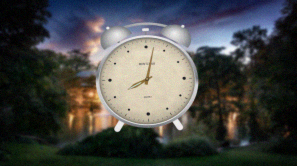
8:02
